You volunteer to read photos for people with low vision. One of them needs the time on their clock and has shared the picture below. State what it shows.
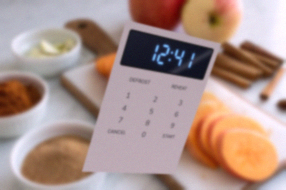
12:41
